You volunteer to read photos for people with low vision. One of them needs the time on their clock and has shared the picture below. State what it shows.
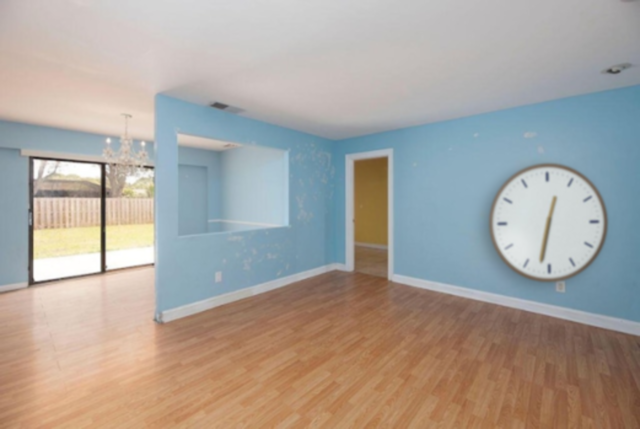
12:32
